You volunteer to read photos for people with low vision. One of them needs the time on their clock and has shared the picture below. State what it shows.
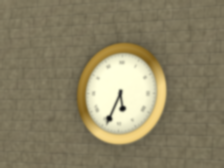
5:34
